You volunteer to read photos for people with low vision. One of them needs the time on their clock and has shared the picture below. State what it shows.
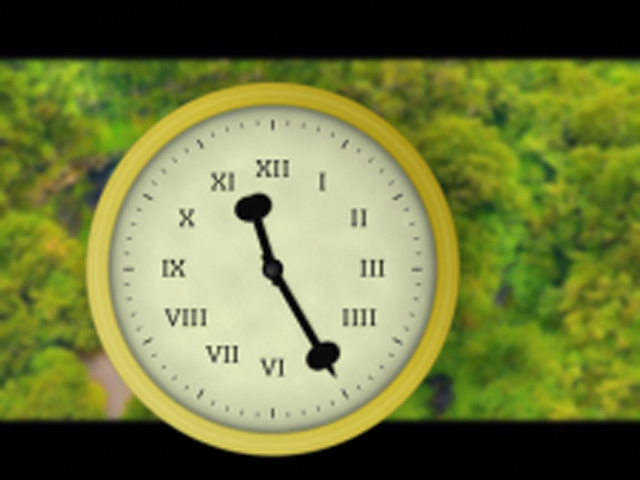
11:25
